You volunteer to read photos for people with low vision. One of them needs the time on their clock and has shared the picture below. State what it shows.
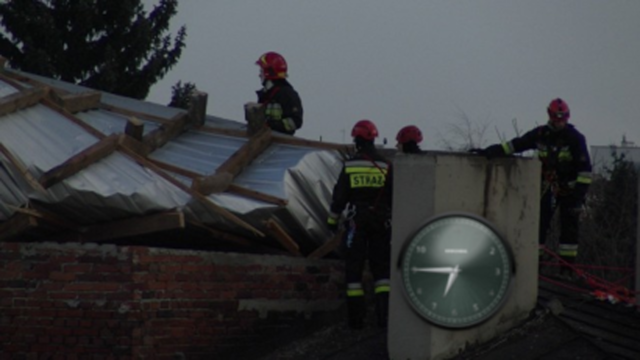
6:45
